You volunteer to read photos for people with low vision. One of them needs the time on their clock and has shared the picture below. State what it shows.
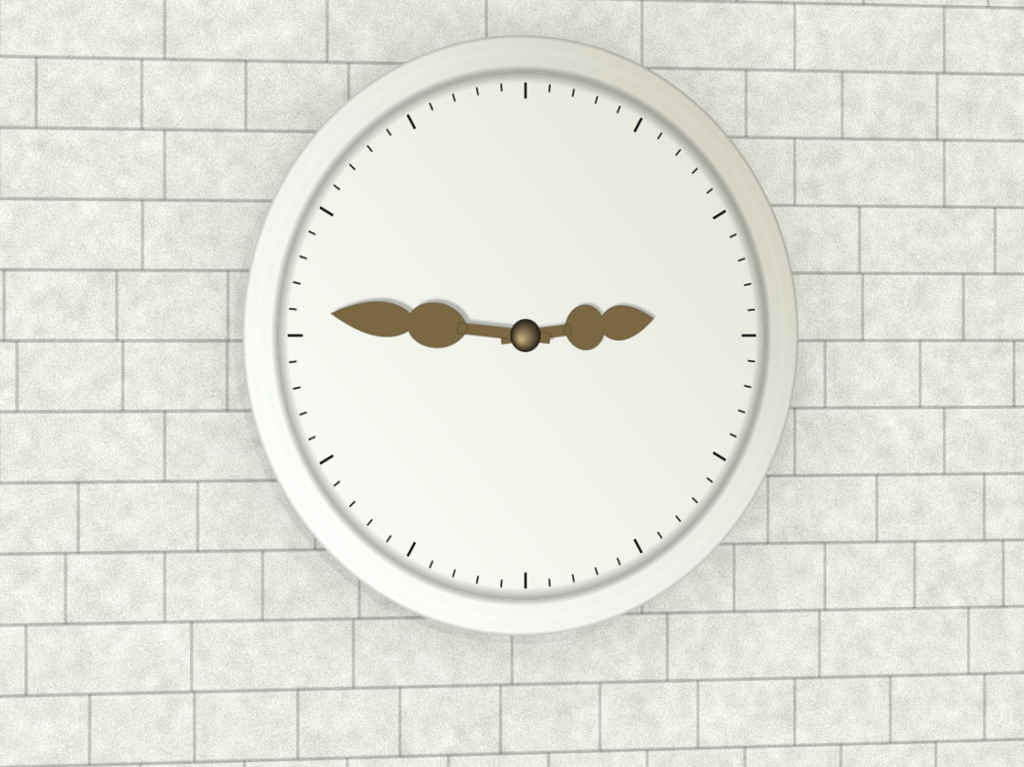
2:46
